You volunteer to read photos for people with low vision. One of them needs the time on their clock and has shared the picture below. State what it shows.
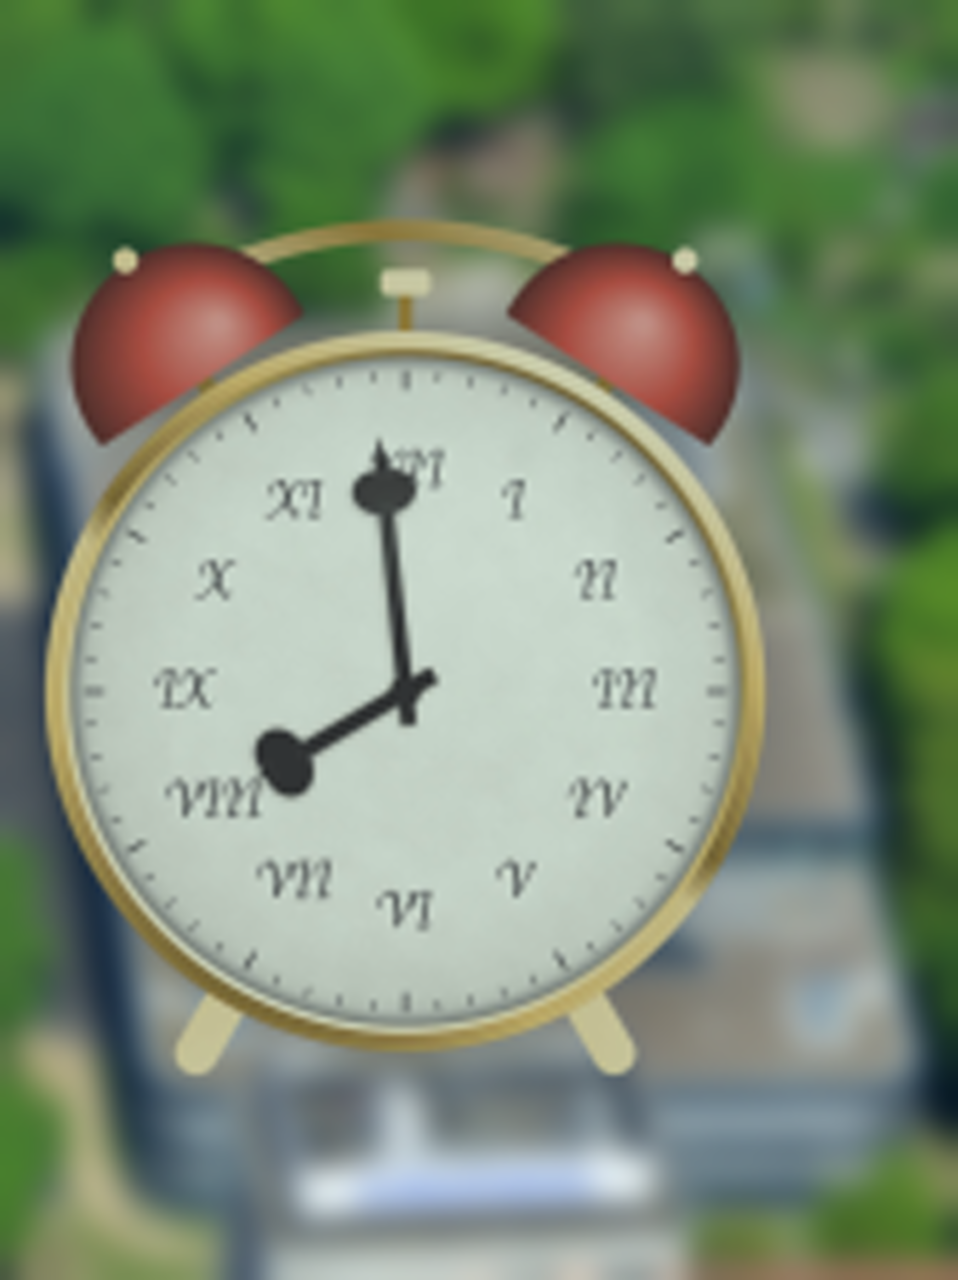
7:59
